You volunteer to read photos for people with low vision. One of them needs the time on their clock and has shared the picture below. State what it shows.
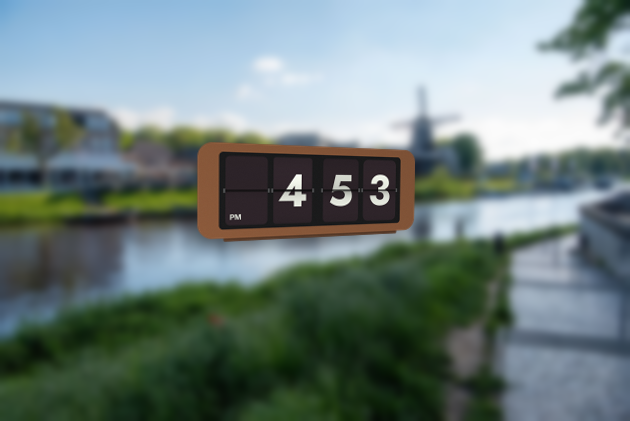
4:53
